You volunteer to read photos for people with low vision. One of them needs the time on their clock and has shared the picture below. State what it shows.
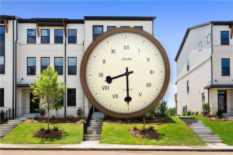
8:30
